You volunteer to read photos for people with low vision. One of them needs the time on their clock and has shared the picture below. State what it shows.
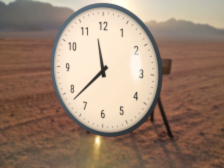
11:38
